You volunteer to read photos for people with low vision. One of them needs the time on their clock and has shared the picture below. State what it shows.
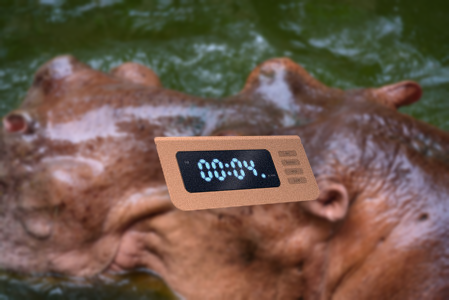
0:04
